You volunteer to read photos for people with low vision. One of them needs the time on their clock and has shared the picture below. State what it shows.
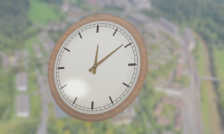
12:09
